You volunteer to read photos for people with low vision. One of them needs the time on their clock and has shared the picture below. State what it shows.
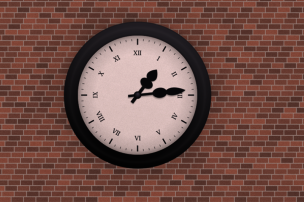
1:14
